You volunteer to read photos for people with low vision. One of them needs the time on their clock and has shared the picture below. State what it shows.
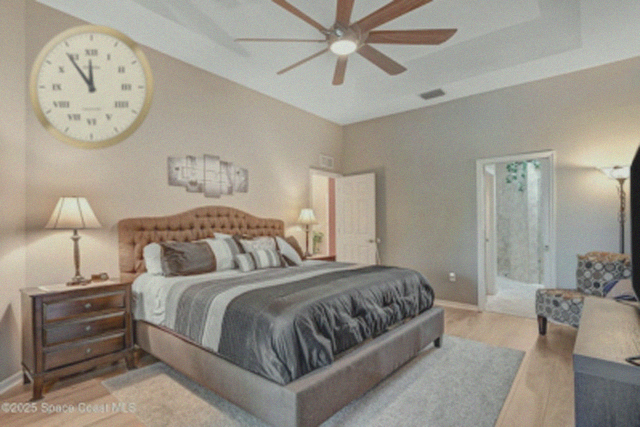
11:54
